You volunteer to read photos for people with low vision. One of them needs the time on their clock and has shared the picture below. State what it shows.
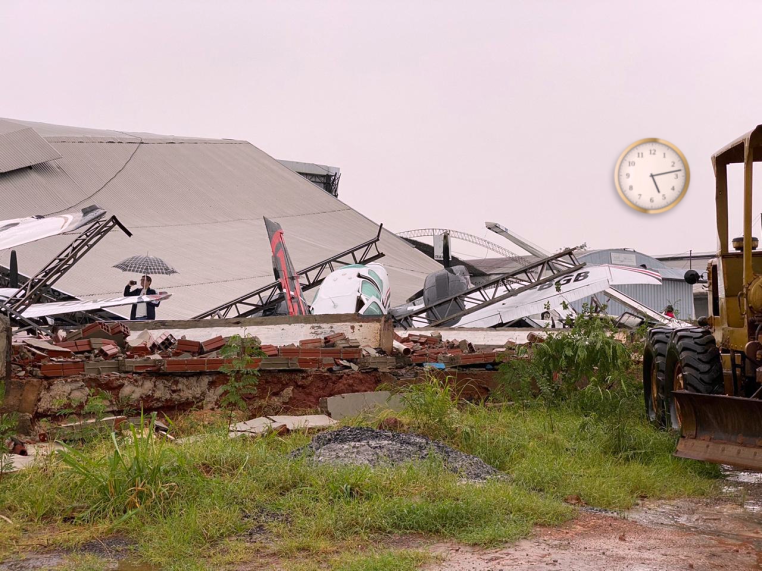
5:13
